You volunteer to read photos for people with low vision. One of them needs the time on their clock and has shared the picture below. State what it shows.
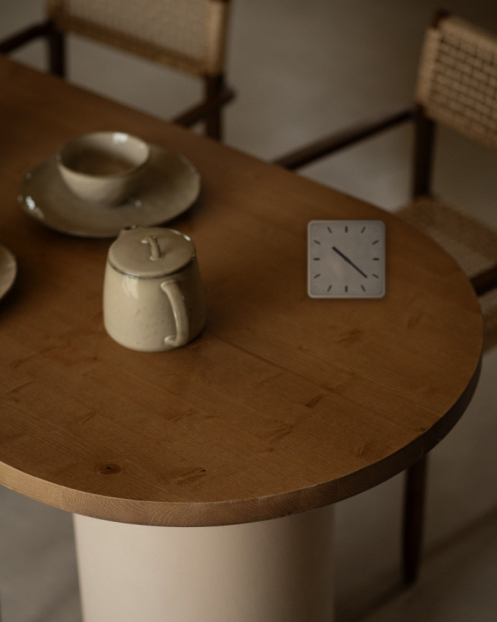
10:22
